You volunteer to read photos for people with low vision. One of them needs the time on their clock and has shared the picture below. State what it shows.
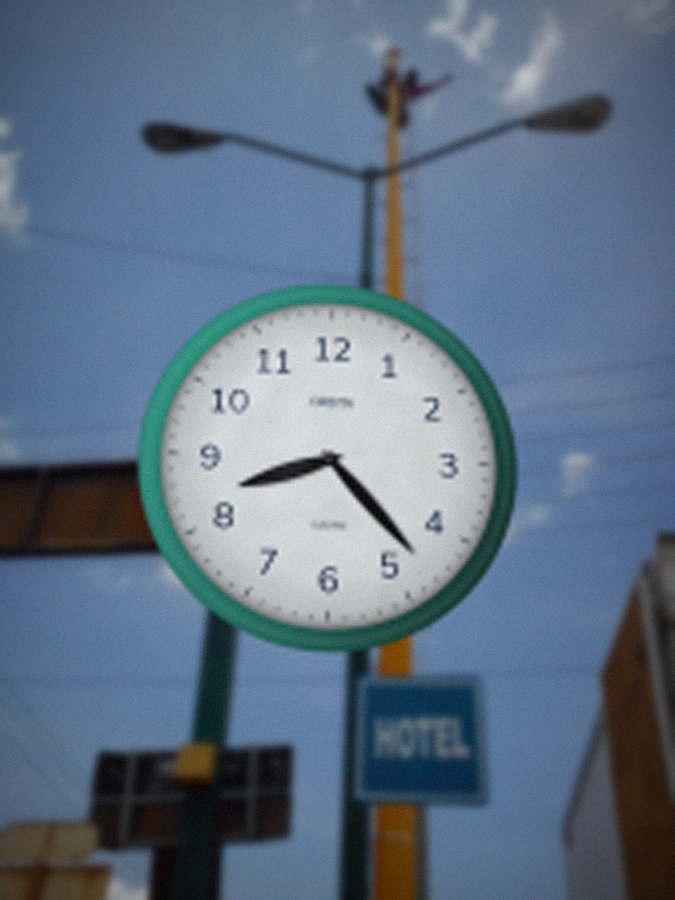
8:23
